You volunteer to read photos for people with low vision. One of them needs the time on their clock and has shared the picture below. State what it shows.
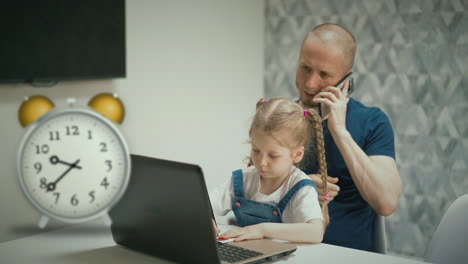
9:38
